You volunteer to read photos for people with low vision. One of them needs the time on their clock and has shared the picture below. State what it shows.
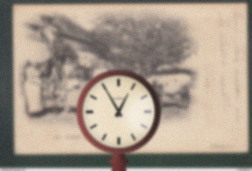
12:55
